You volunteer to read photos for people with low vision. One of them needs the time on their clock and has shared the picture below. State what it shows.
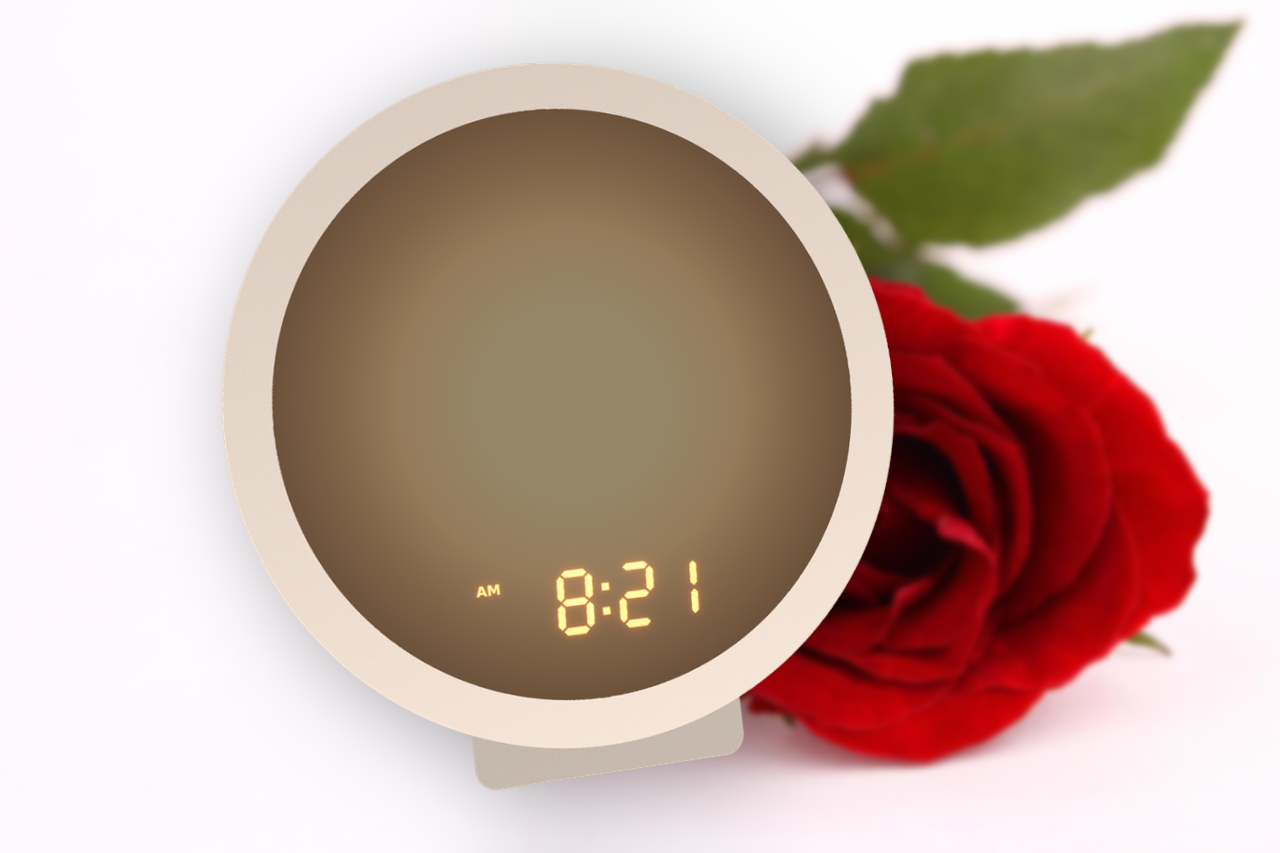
8:21
